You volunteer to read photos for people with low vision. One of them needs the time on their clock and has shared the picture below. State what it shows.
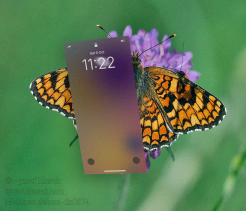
11:22
